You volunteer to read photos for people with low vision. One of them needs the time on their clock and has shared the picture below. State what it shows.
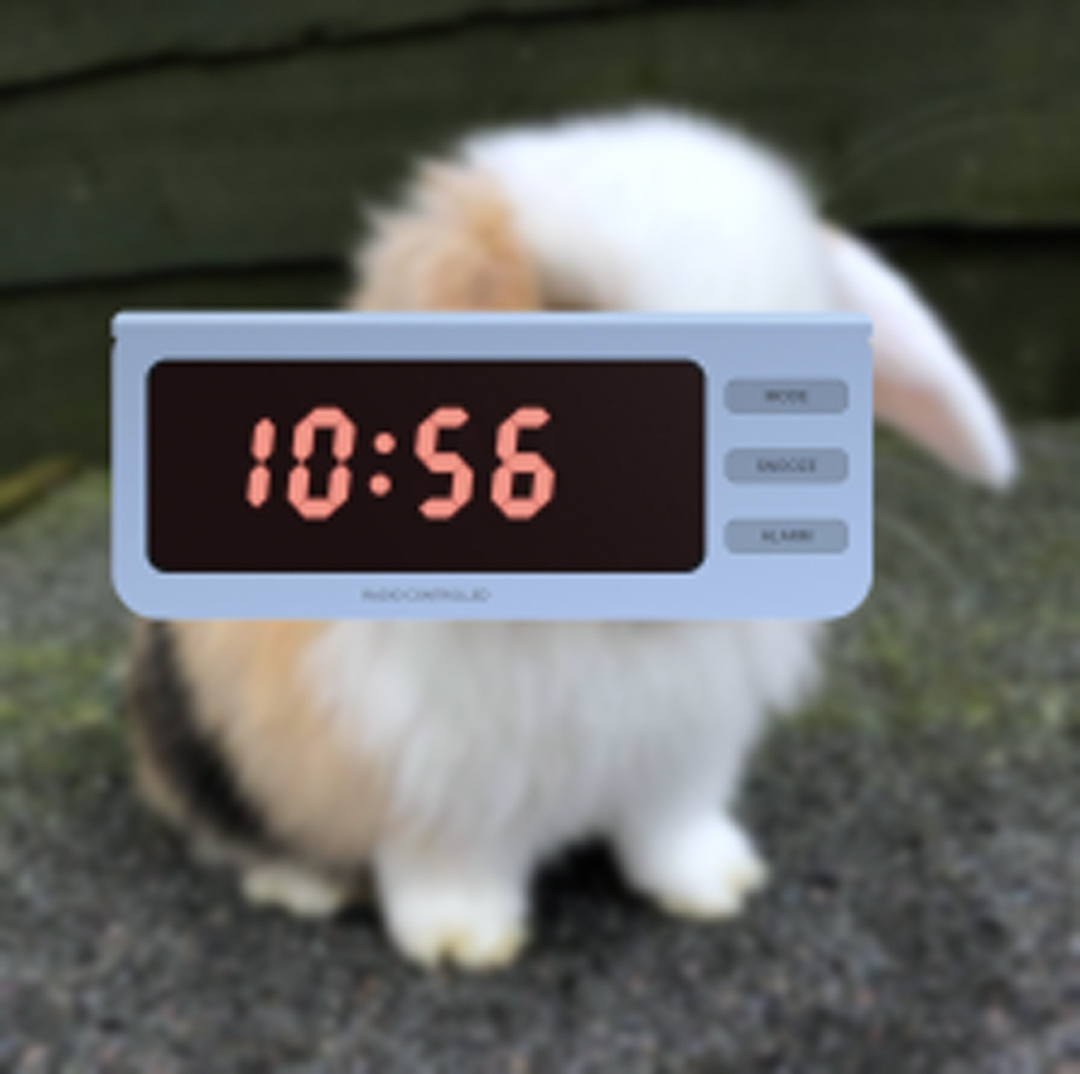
10:56
